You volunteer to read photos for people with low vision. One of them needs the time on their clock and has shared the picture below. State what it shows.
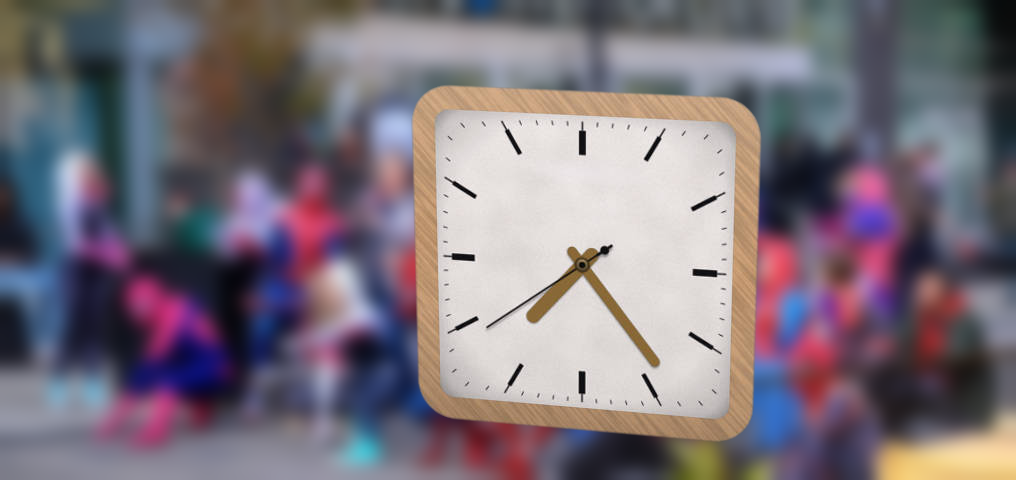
7:23:39
